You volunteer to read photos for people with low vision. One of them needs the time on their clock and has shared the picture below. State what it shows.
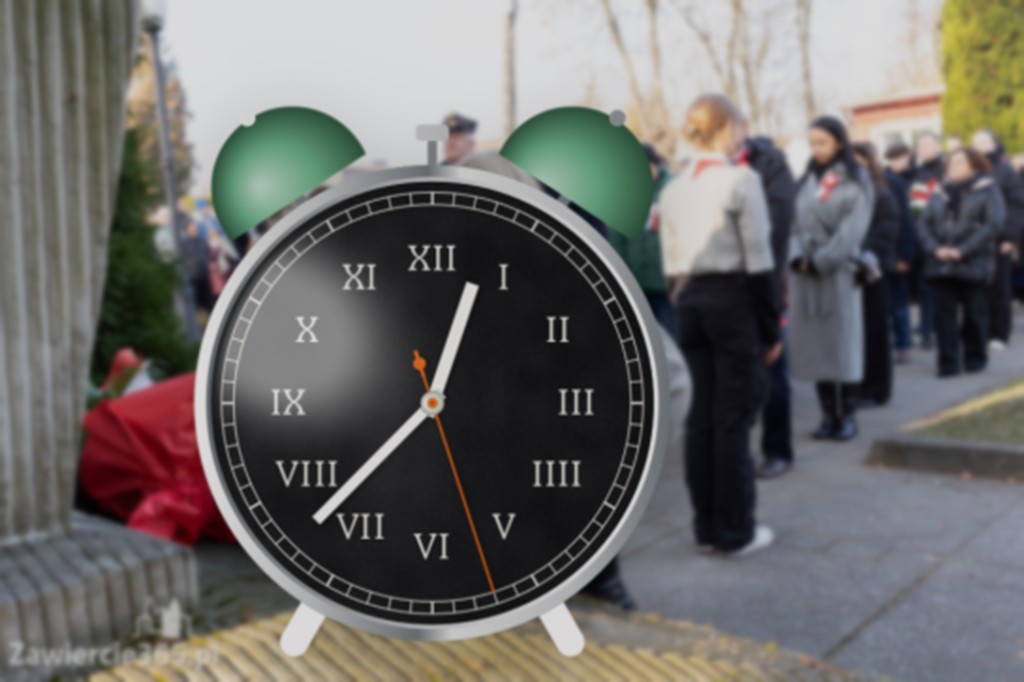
12:37:27
